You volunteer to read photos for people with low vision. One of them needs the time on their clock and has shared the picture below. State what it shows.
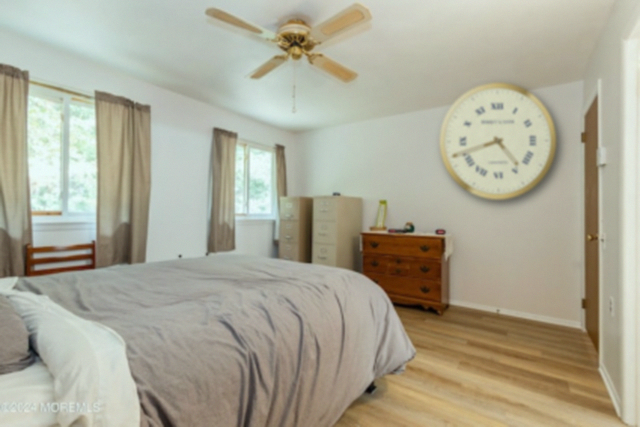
4:42
